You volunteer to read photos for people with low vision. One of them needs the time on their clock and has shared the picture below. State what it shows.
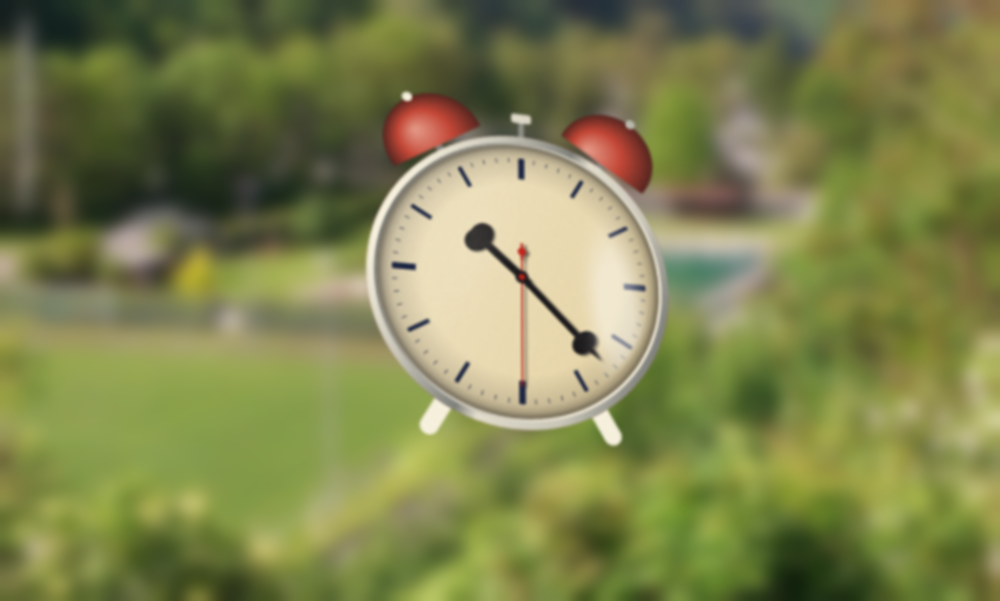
10:22:30
